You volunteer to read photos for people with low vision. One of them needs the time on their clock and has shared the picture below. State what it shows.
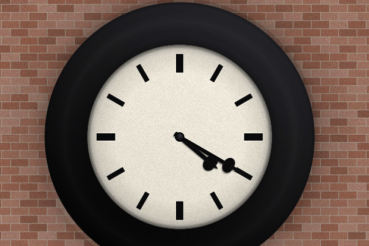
4:20
